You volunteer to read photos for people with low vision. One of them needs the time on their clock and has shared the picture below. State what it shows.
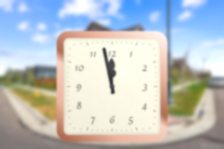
11:58
